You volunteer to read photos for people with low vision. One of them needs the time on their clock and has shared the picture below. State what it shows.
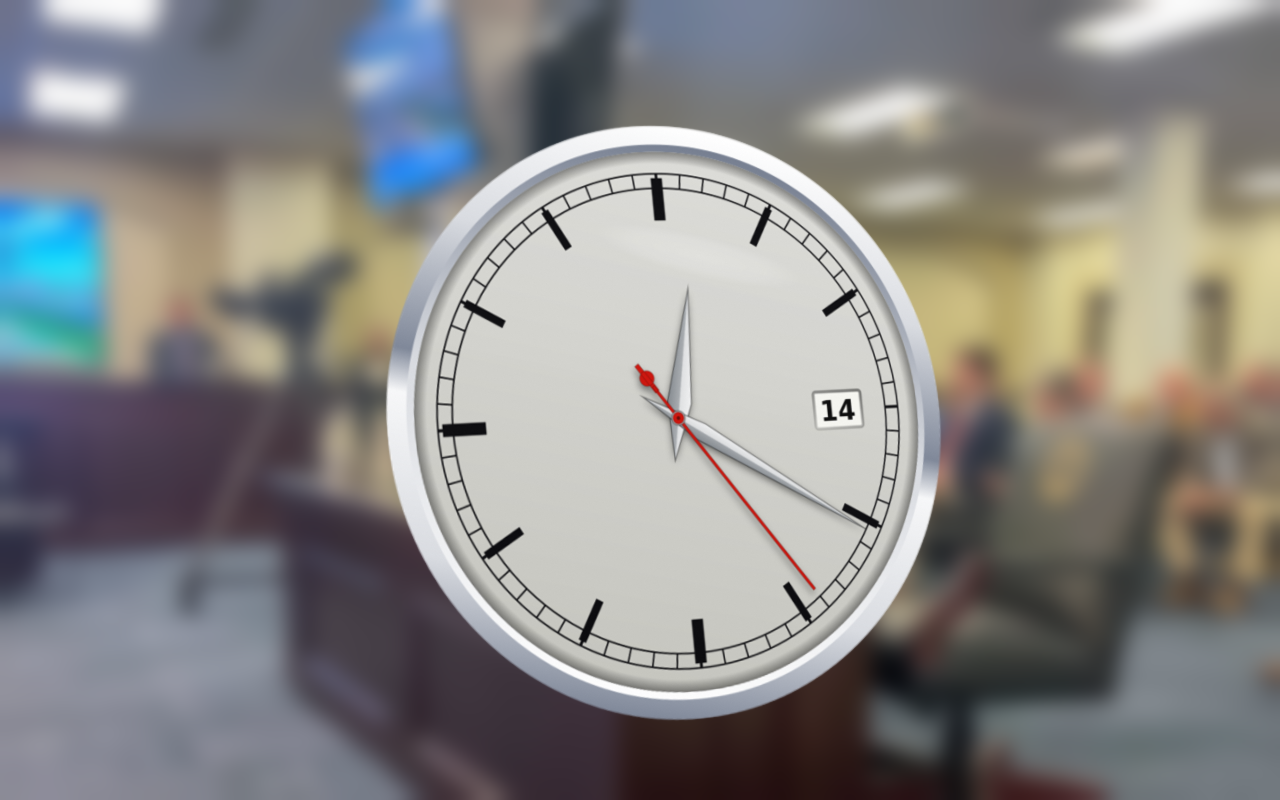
12:20:24
